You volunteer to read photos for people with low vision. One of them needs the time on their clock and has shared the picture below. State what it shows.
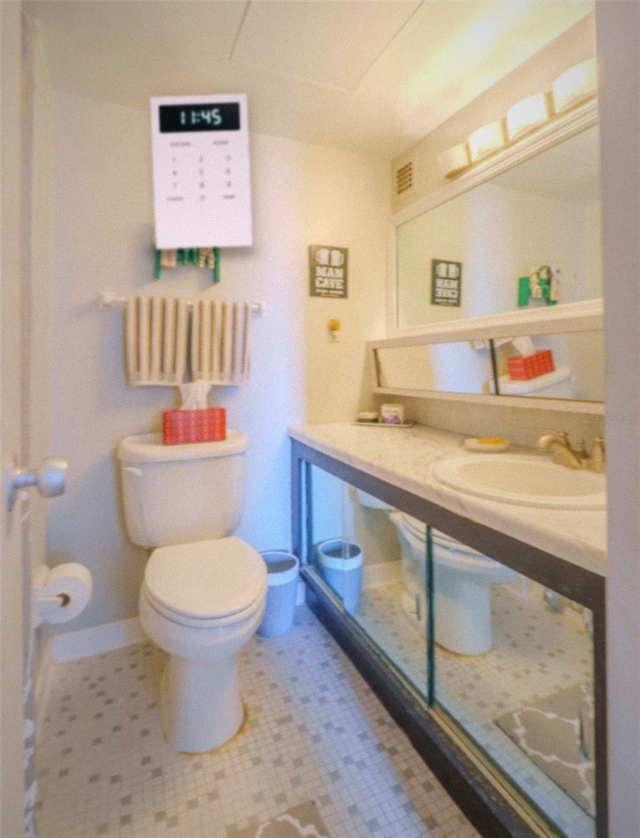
11:45
